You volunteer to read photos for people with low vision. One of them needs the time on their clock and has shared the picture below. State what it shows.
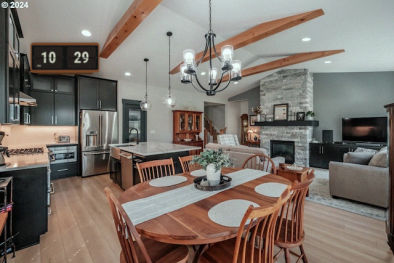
10:29
